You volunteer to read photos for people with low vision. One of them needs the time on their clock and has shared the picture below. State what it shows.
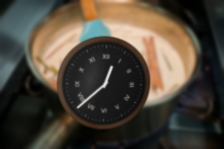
12:38
